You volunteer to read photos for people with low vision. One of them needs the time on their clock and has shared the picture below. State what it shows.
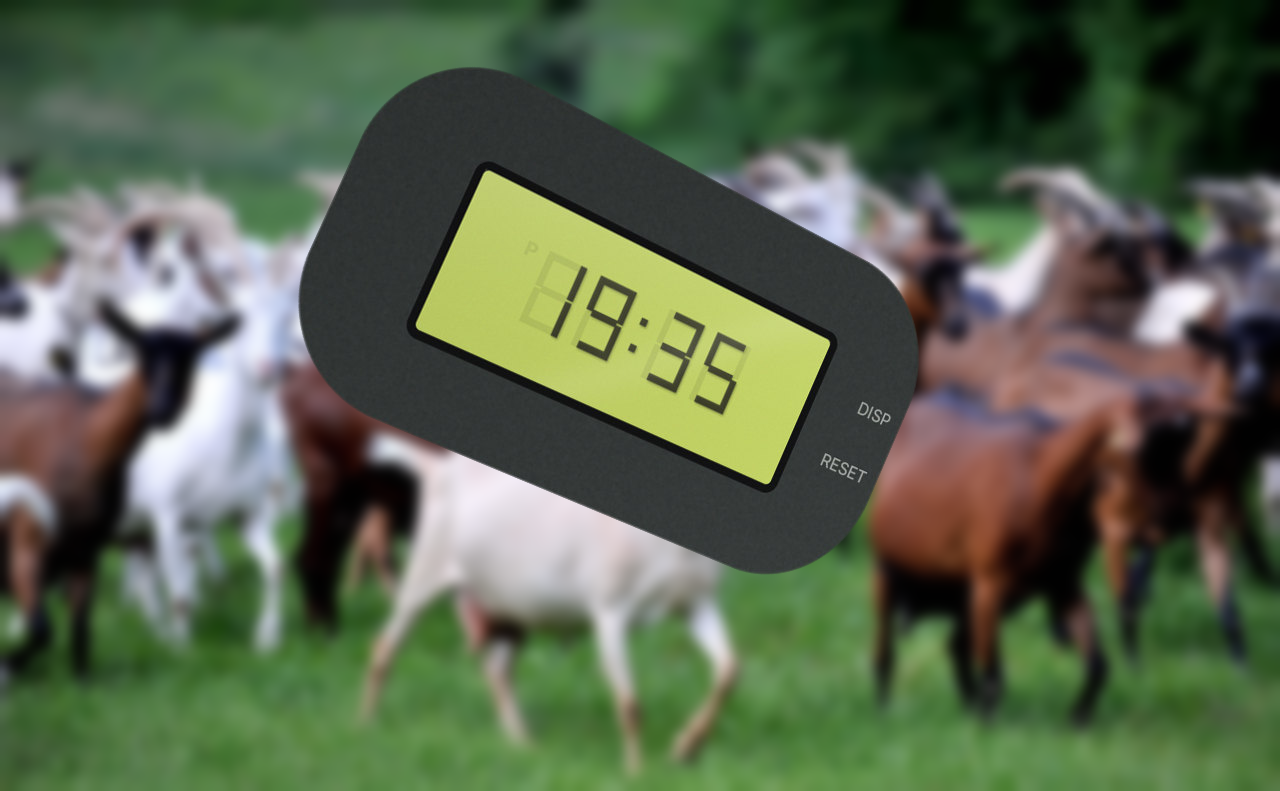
19:35
